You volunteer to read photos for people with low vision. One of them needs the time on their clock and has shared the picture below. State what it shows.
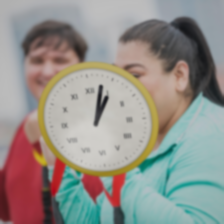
1:03
